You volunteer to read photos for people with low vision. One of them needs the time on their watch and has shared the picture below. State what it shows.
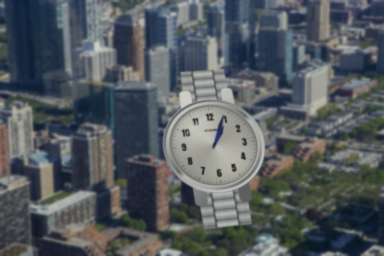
1:04
